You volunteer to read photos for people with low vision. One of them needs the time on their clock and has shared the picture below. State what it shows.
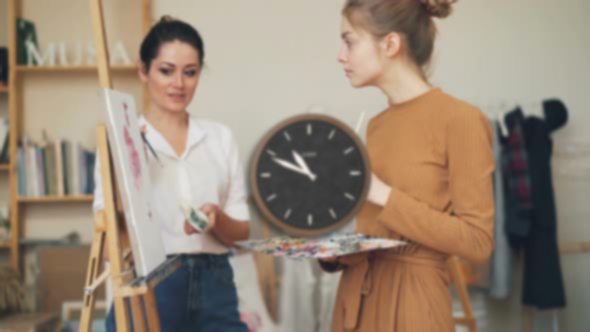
10:49
